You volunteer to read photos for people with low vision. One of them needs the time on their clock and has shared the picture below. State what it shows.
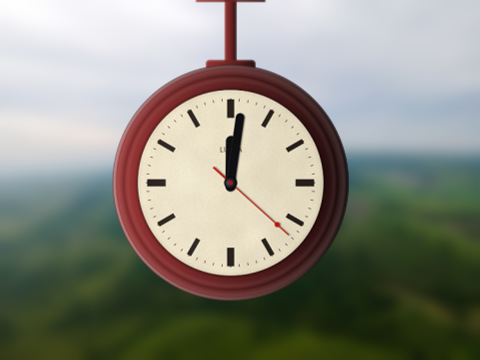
12:01:22
